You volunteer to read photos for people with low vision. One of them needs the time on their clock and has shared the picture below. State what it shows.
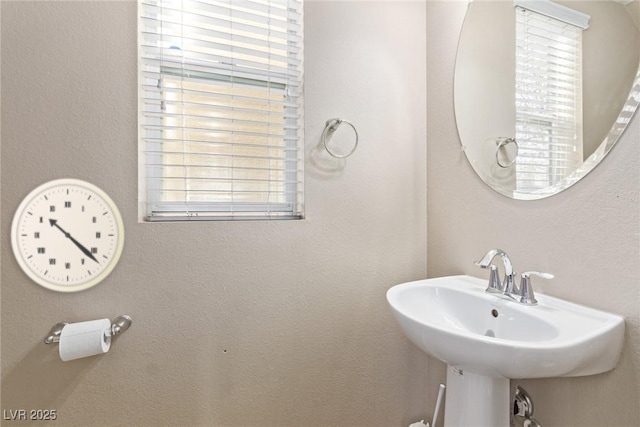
10:22
